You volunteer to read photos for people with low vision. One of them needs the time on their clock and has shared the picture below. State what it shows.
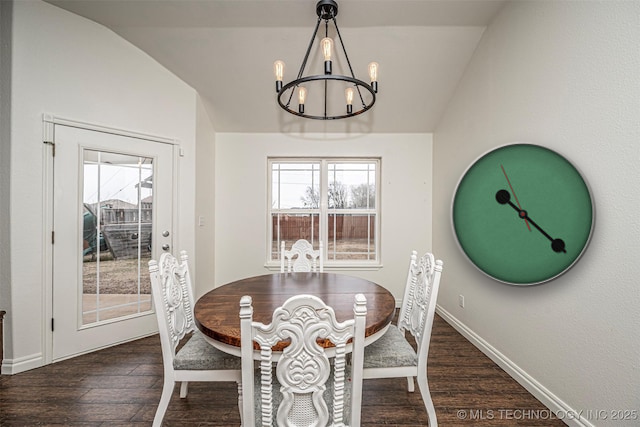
10:21:56
